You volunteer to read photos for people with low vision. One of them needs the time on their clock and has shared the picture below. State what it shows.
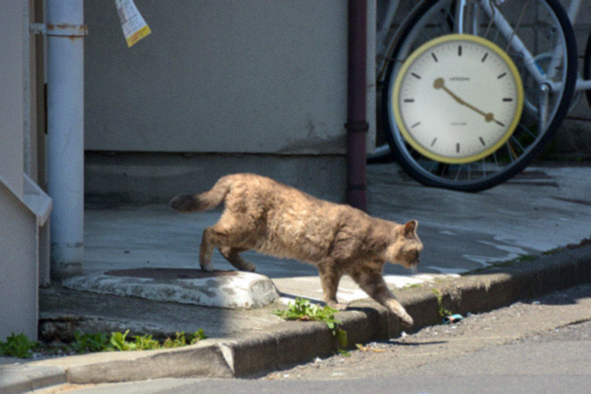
10:20
